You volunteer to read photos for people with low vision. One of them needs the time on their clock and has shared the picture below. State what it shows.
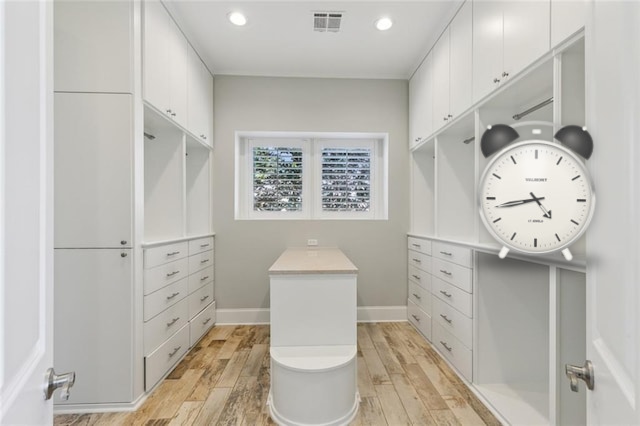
4:43
